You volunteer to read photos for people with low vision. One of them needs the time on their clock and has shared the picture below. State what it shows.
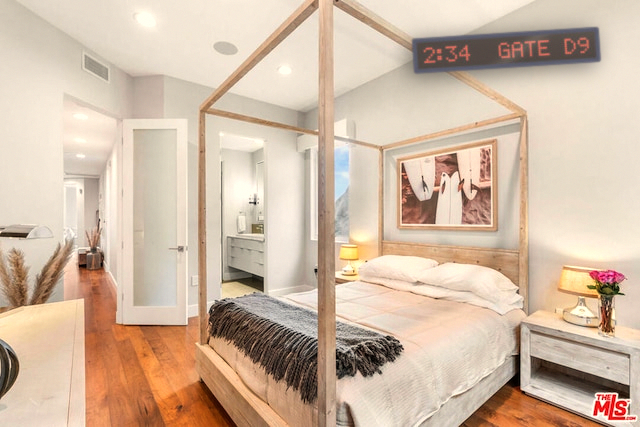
2:34
